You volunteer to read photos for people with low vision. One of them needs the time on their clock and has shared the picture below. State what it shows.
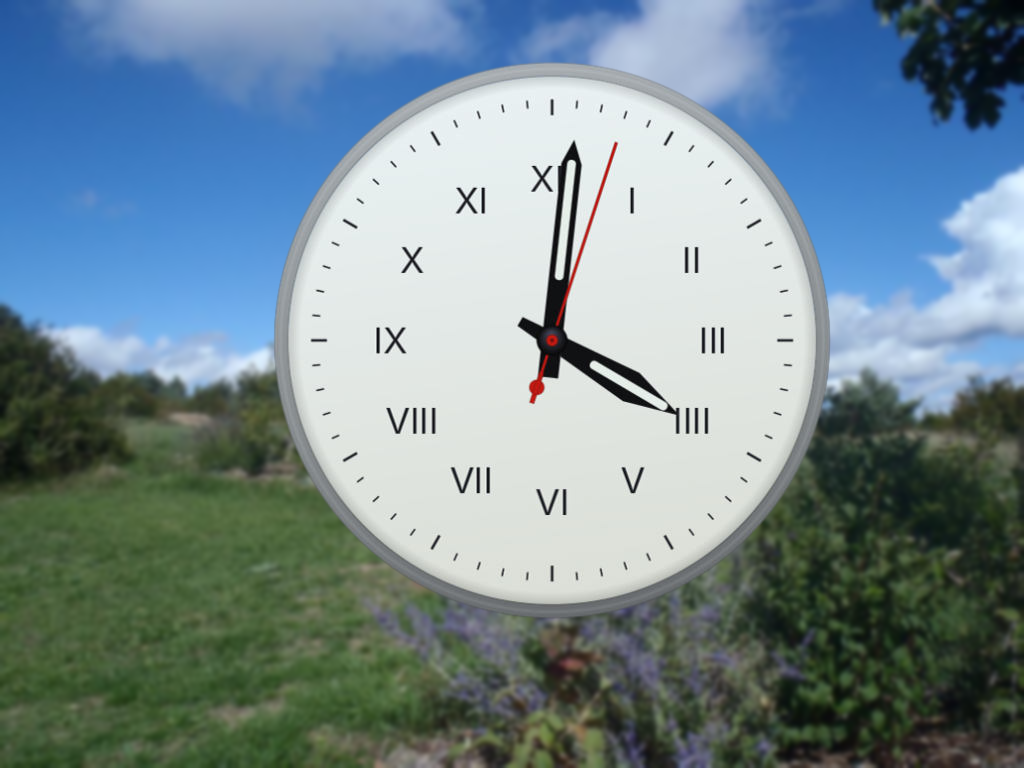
4:01:03
